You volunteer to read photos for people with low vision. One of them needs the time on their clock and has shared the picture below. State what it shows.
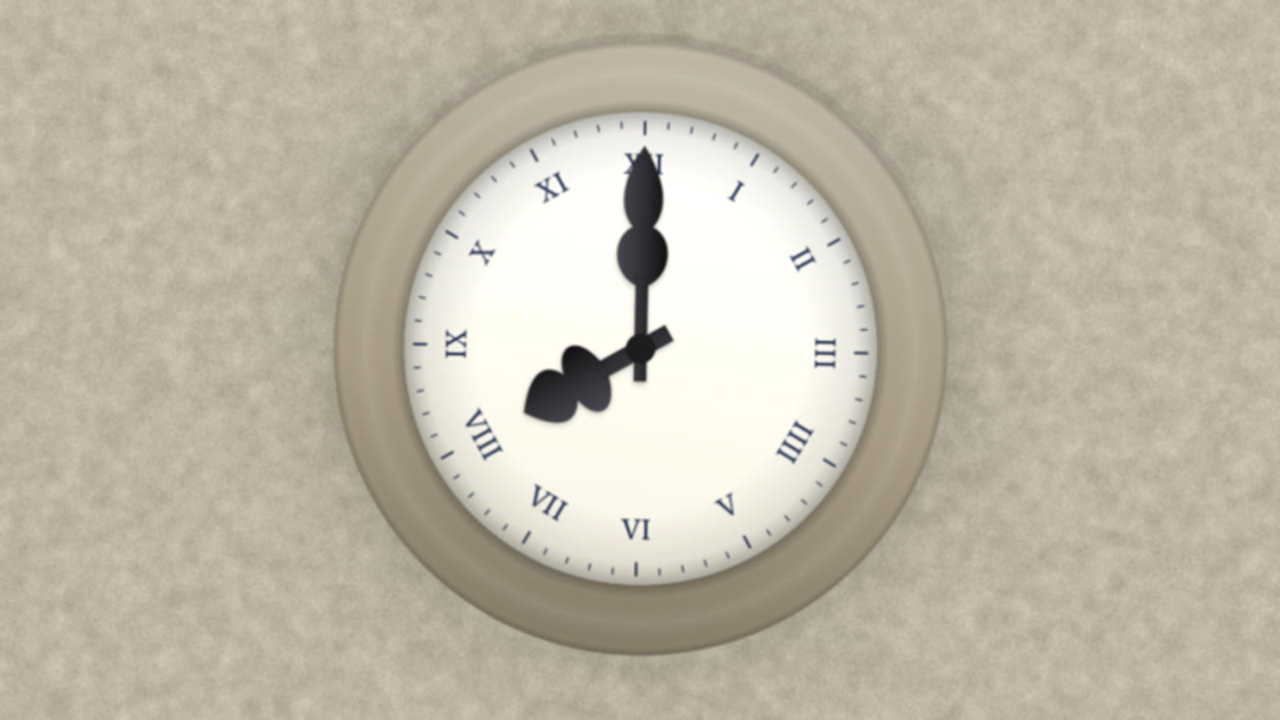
8:00
